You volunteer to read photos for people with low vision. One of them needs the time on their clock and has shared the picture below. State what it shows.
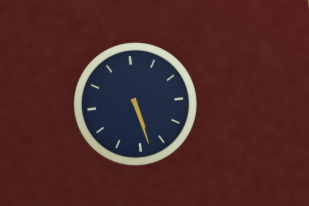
5:28
